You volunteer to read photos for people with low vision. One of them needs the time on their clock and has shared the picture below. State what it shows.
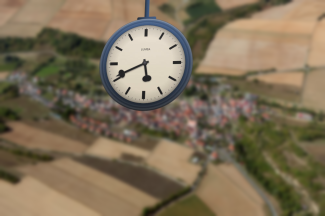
5:41
